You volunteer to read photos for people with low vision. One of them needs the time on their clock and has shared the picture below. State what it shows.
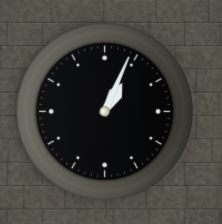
1:04
